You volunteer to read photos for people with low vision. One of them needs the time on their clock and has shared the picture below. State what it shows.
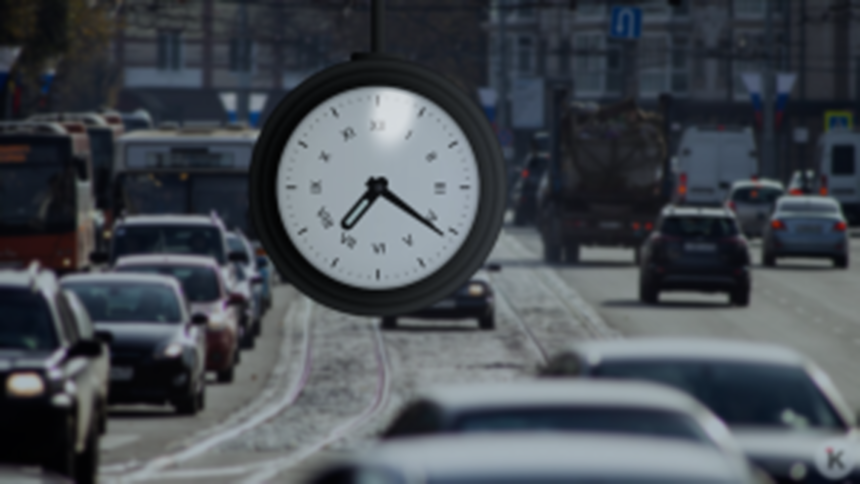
7:21
